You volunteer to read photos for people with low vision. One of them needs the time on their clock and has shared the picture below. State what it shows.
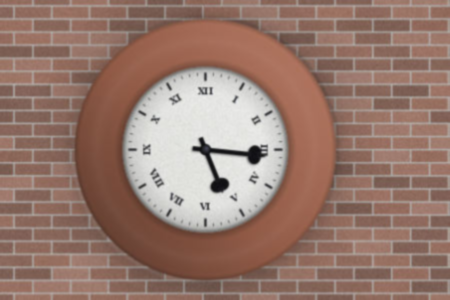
5:16
